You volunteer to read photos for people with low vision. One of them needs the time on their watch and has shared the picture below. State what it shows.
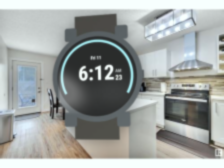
6:12
